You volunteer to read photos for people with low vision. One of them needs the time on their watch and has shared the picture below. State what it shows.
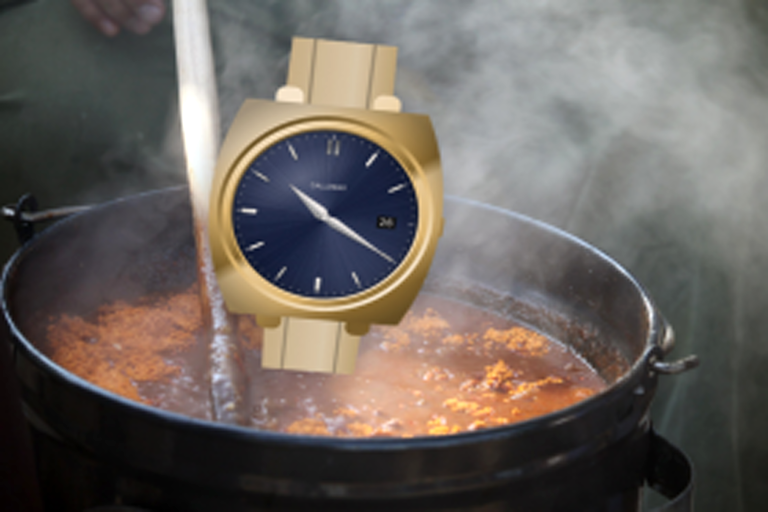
10:20
